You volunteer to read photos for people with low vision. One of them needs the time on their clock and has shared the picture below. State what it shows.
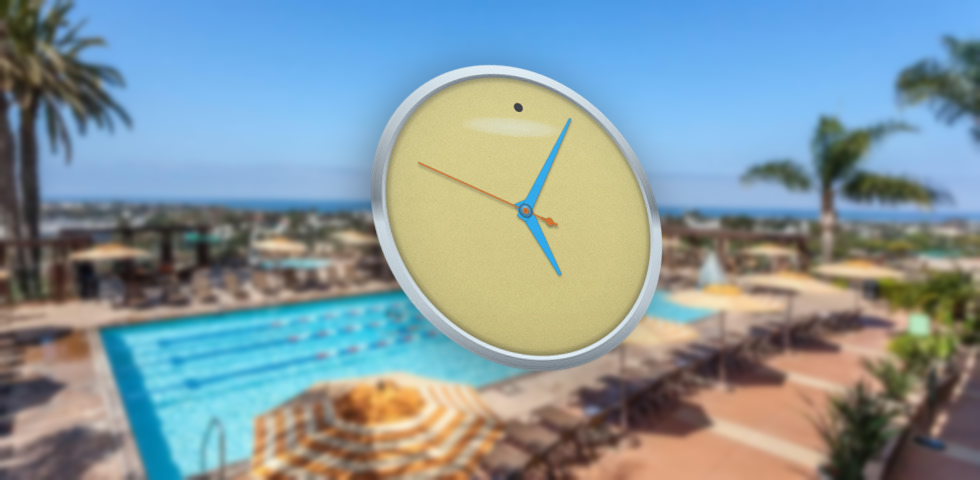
5:04:48
